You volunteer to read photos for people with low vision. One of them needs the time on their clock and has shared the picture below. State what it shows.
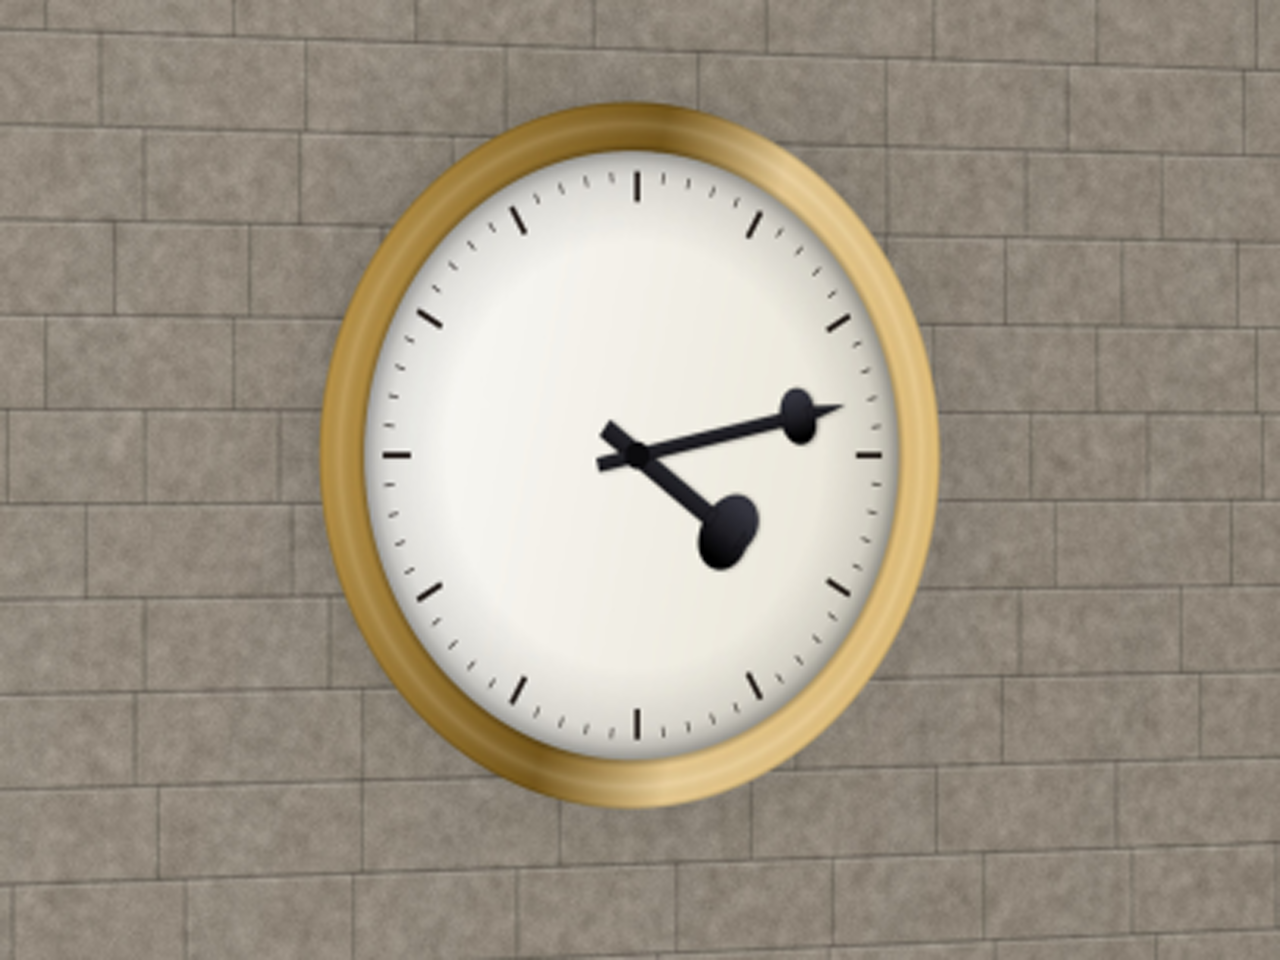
4:13
